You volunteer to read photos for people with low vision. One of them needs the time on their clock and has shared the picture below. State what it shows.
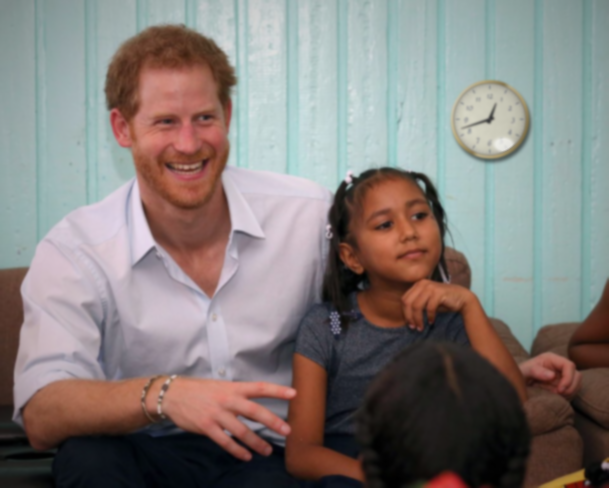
12:42
